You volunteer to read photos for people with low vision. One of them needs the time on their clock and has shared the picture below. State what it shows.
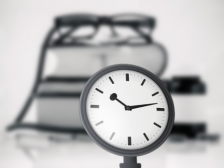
10:13
